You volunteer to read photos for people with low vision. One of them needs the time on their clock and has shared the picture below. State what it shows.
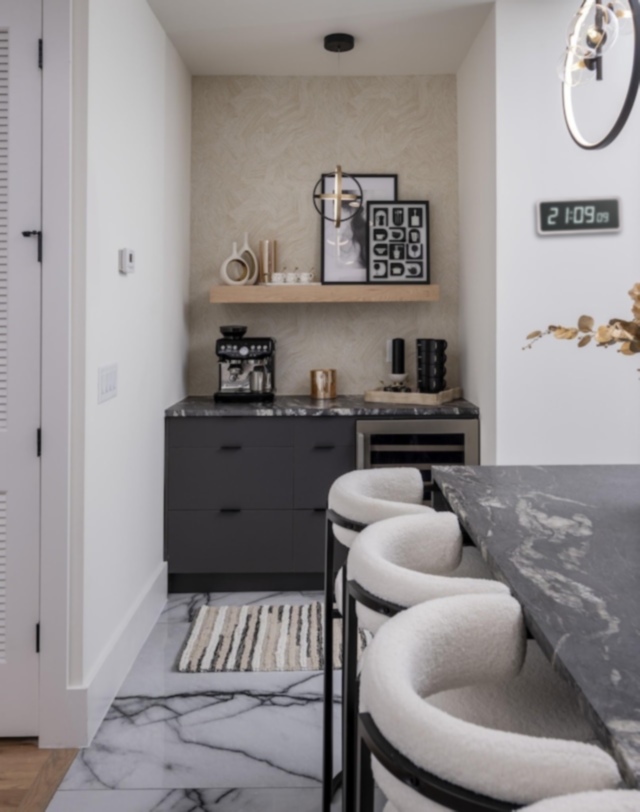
21:09
